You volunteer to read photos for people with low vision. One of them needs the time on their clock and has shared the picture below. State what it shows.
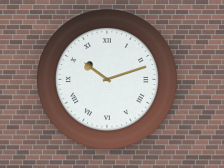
10:12
